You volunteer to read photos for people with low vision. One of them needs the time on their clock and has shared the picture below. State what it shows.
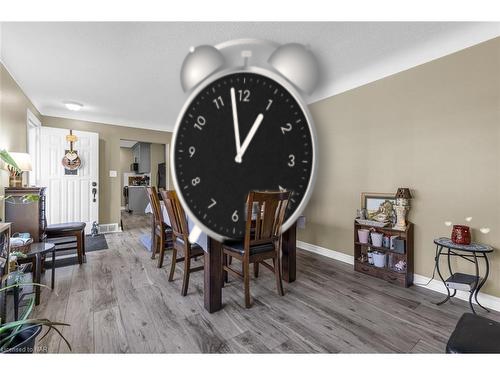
12:58
